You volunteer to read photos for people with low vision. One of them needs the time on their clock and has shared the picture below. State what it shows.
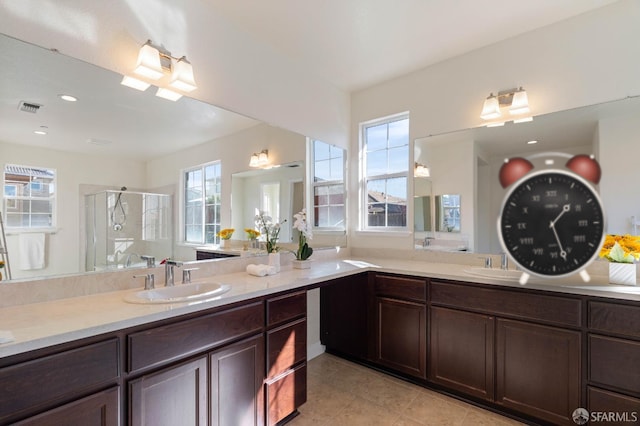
1:27
